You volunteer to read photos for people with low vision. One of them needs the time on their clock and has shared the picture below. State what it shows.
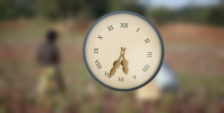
5:34
